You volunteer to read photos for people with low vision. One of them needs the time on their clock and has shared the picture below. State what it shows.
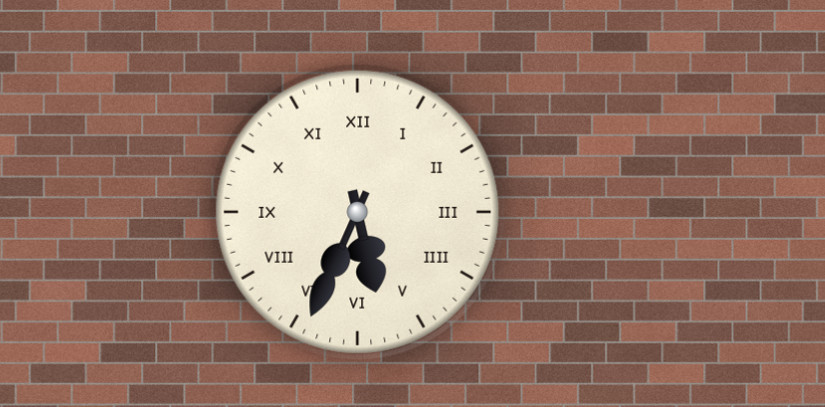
5:34
